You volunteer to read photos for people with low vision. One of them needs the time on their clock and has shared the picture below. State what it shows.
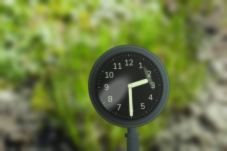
2:30
